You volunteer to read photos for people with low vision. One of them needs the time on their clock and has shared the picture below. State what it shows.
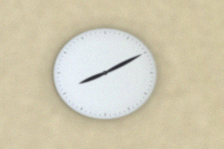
8:10
